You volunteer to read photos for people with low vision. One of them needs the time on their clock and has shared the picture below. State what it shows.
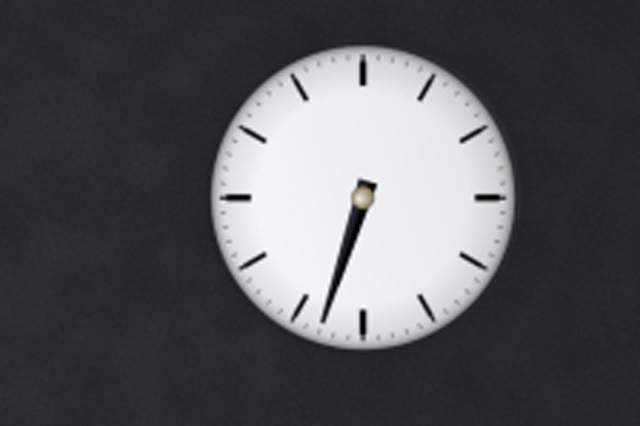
6:33
